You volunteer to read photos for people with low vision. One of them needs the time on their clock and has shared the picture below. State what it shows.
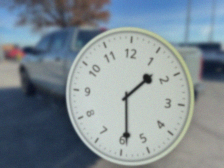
1:29
